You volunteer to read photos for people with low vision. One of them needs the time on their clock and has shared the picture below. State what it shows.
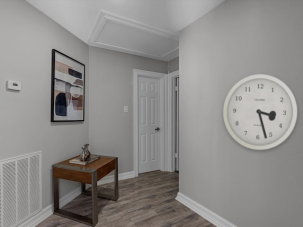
3:27
